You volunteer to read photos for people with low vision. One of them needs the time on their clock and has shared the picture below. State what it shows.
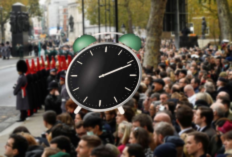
2:11
